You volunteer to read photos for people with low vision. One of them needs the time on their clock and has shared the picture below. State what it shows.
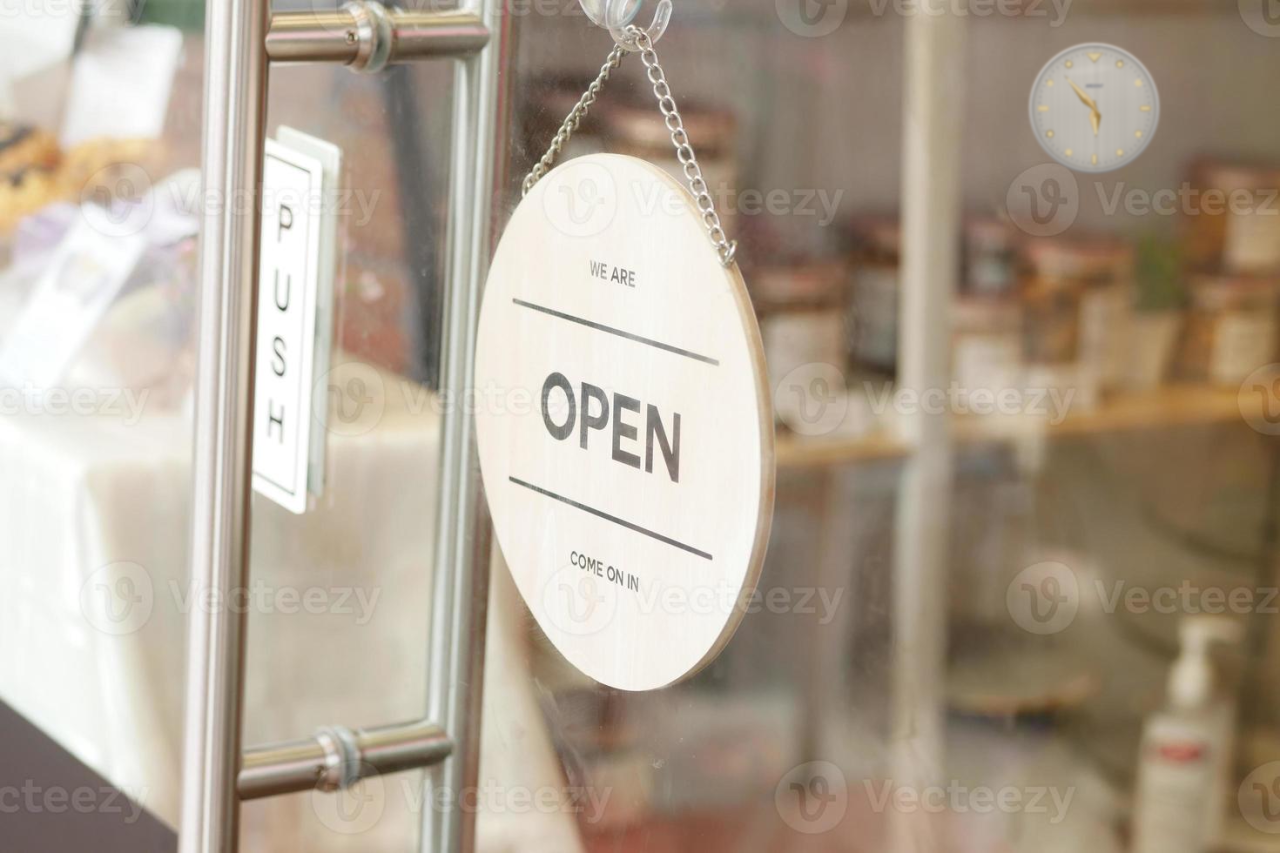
5:53
